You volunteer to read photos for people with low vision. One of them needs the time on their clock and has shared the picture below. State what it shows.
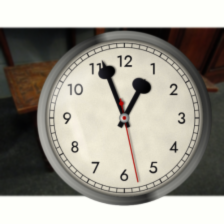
12:56:28
